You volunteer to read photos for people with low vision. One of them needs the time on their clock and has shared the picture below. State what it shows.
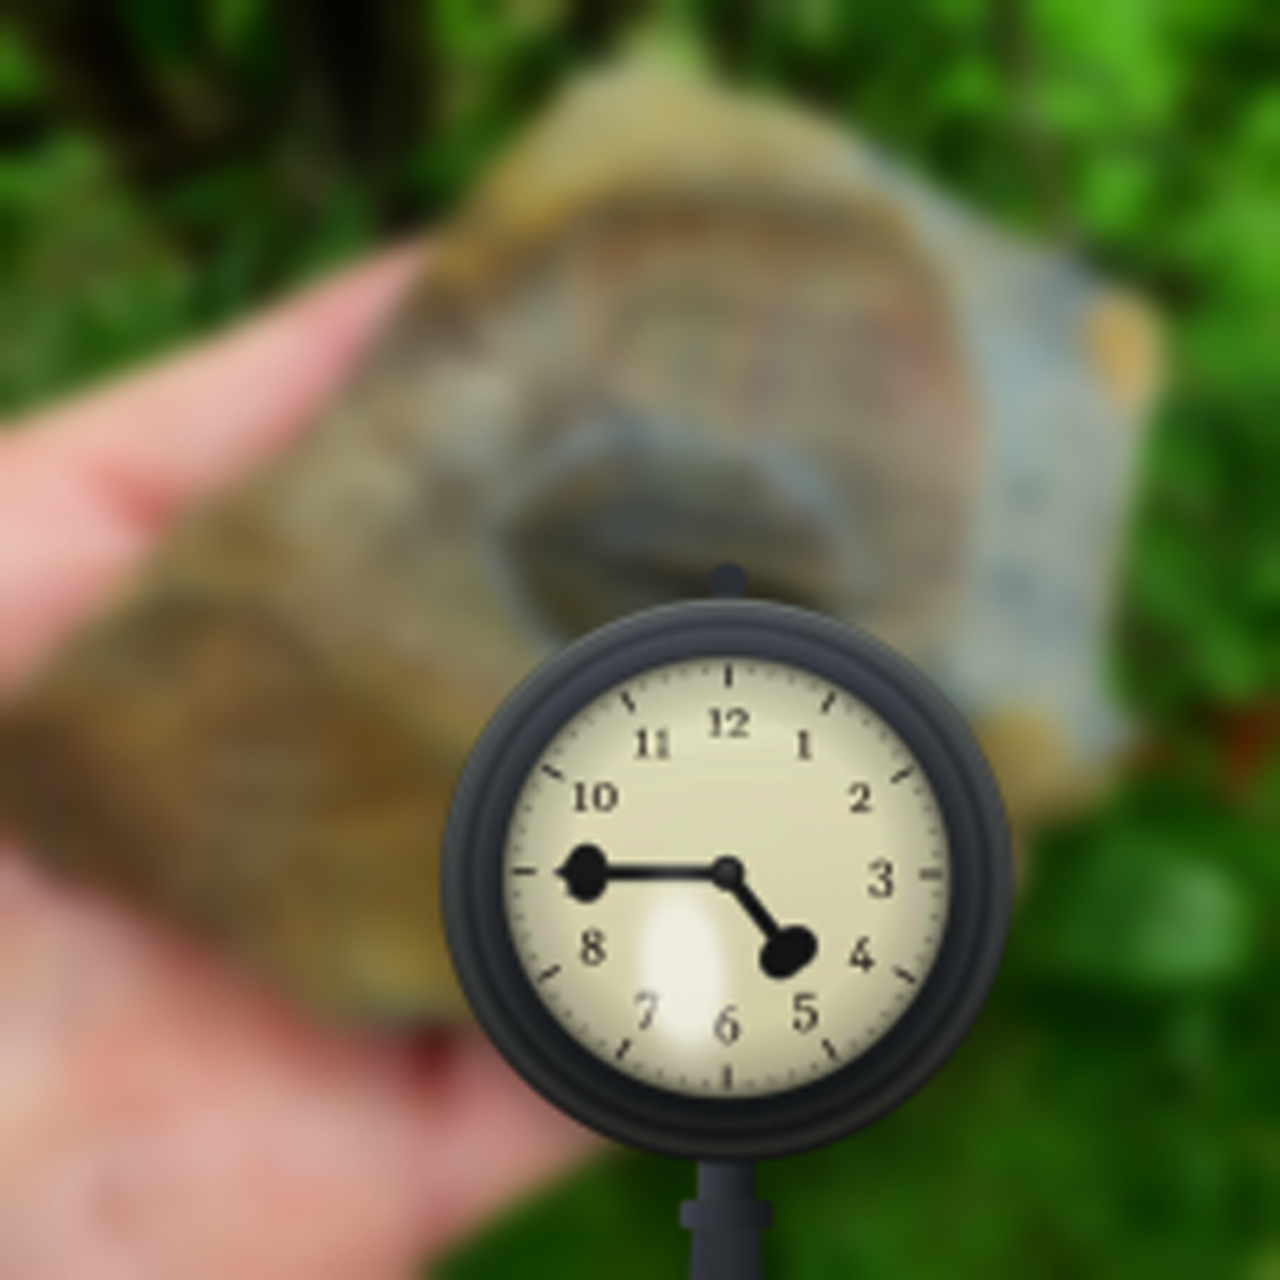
4:45
